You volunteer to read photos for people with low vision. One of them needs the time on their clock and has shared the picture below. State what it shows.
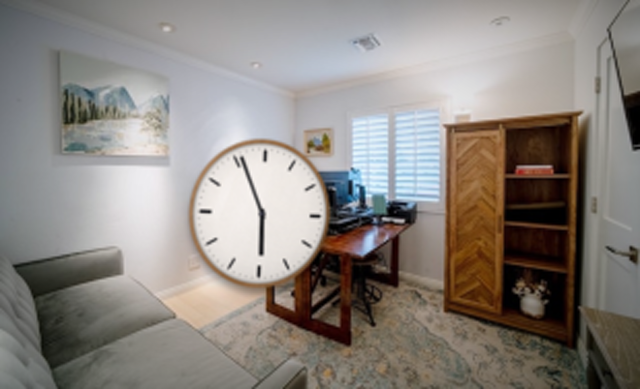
5:56
